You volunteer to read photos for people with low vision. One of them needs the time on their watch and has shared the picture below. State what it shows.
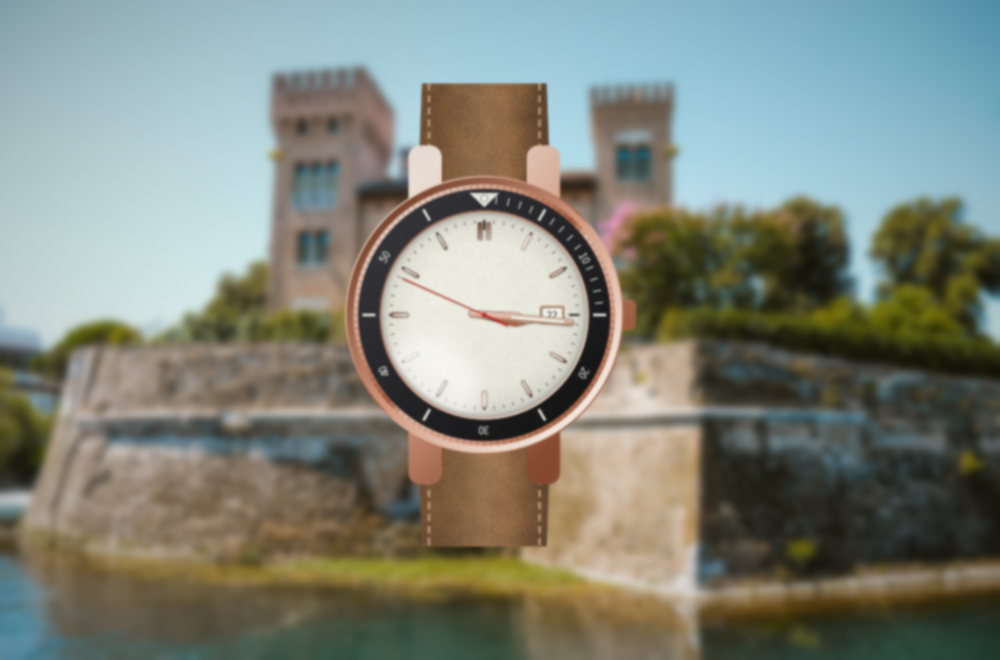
3:15:49
